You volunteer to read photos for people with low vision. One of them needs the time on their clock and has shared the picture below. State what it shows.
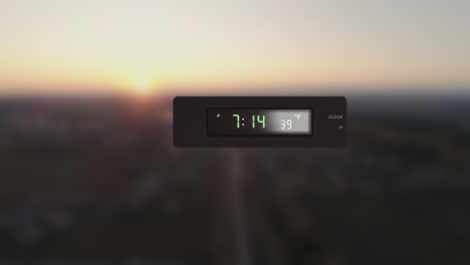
7:14
